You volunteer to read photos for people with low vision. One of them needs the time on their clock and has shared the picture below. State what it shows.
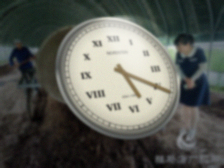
5:20
